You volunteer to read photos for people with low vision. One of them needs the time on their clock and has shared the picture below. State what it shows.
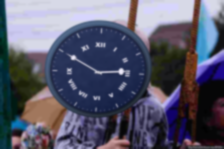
2:50
